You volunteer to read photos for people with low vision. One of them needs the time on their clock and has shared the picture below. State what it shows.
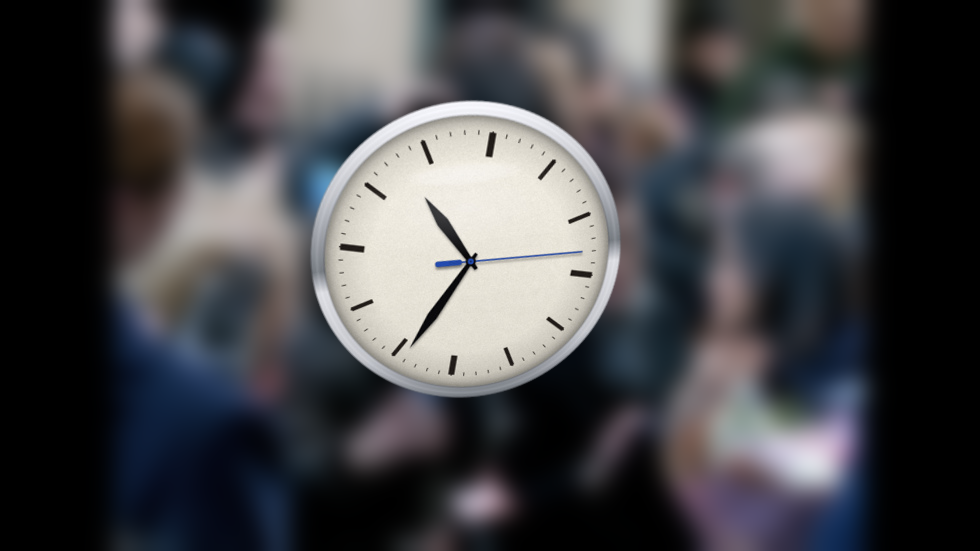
10:34:13
